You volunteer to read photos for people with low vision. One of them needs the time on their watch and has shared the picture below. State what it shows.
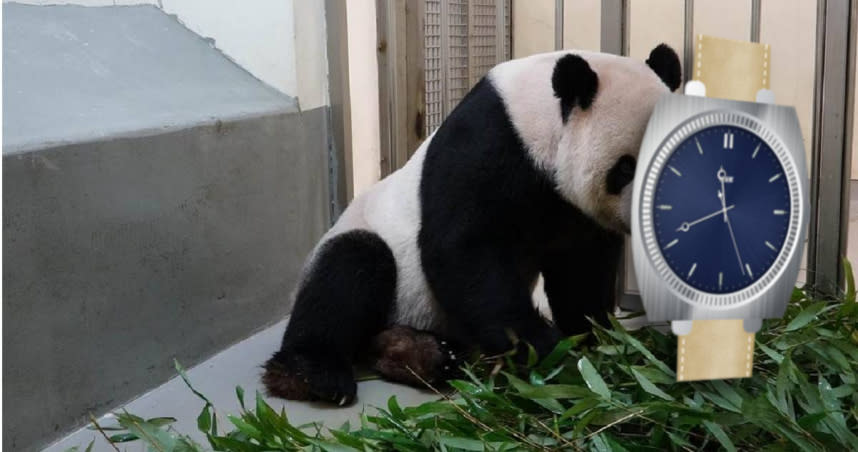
11:41:26
